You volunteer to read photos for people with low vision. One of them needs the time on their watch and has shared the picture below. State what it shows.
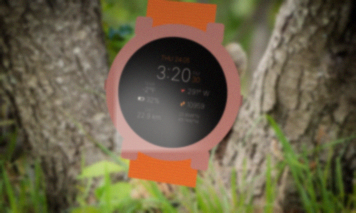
3:20
